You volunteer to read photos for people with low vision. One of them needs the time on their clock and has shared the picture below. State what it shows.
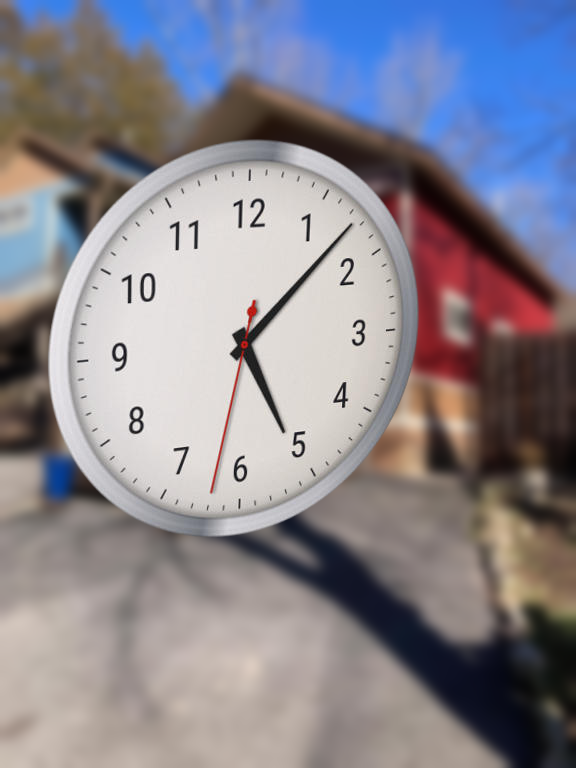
5:07:32
